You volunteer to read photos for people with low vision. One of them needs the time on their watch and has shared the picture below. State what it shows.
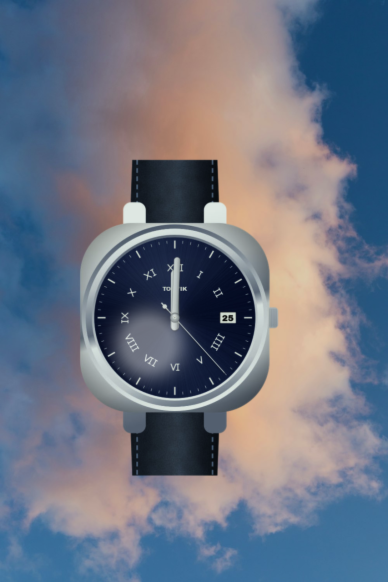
12:00:23
